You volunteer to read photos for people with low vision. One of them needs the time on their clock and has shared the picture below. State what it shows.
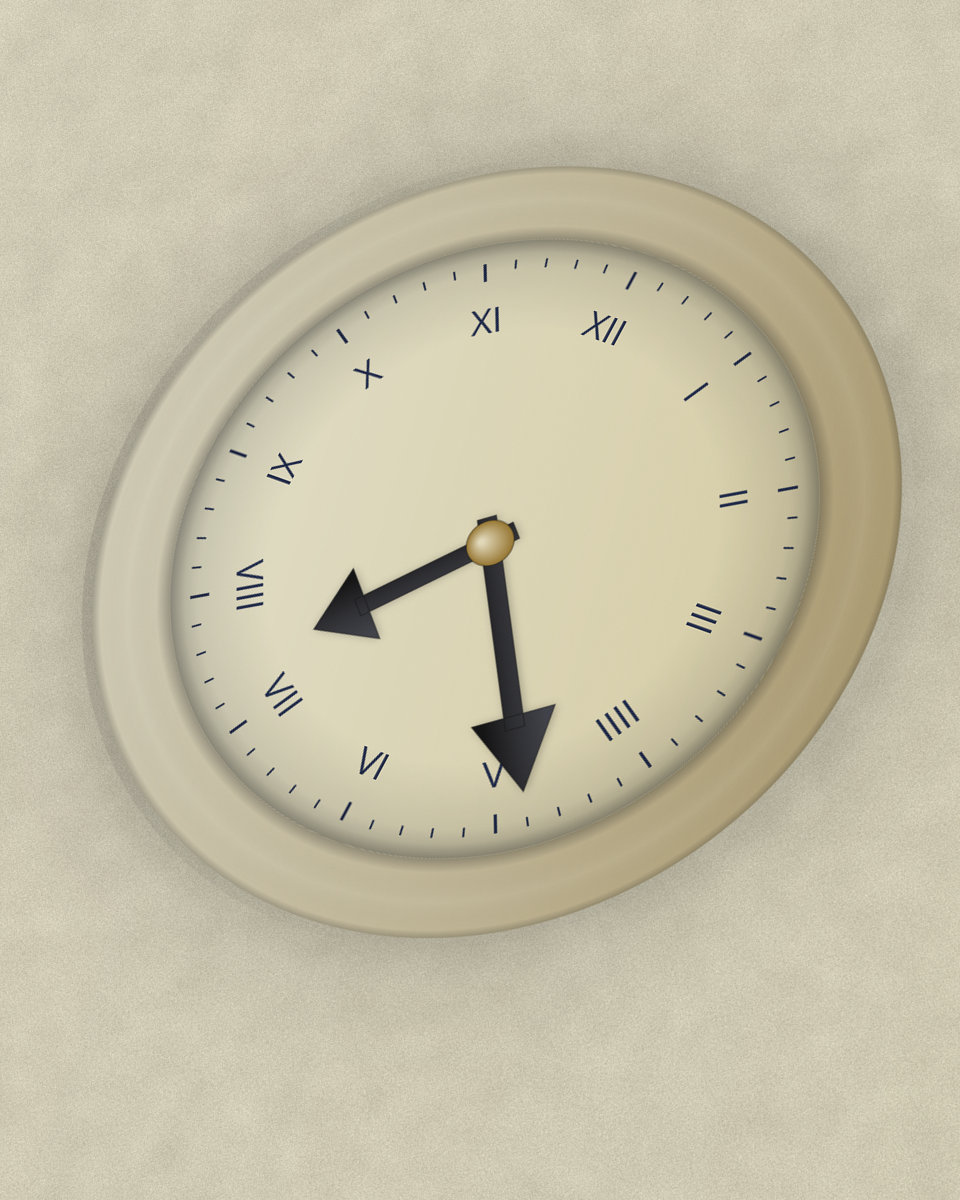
7:24
